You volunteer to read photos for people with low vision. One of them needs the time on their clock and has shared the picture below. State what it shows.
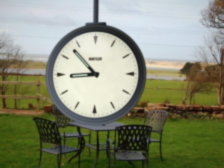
8:53
